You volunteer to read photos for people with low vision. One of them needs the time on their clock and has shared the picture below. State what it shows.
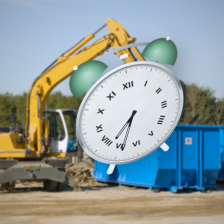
7:34
